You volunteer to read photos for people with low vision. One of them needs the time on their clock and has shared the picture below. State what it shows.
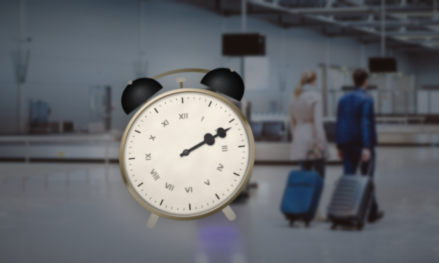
2:11
